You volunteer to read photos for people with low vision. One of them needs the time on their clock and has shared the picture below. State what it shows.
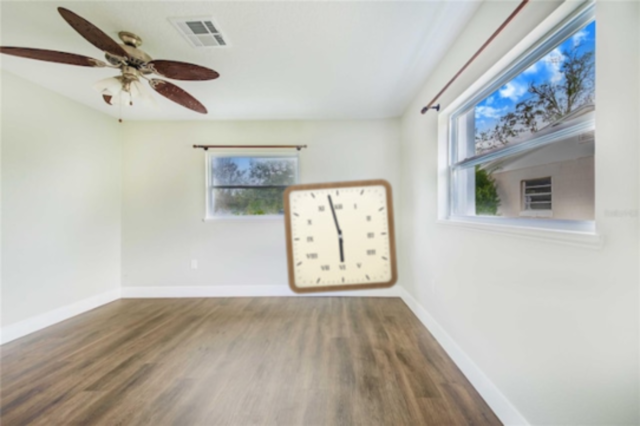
5:58
